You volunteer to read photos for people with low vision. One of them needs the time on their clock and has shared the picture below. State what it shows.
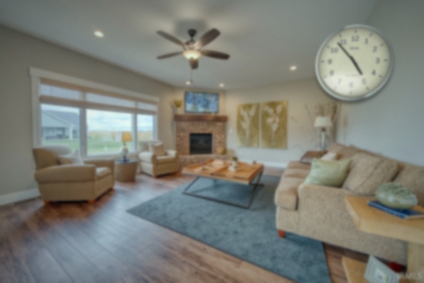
4:53
